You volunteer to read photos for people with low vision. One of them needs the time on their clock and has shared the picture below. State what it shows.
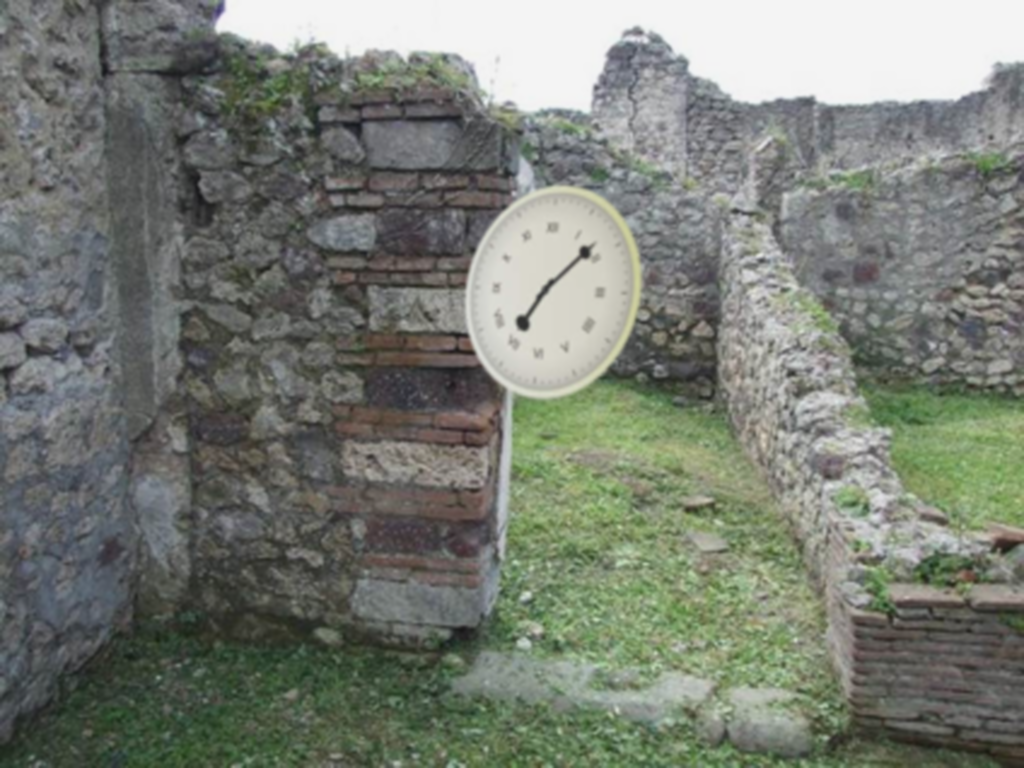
7:08
